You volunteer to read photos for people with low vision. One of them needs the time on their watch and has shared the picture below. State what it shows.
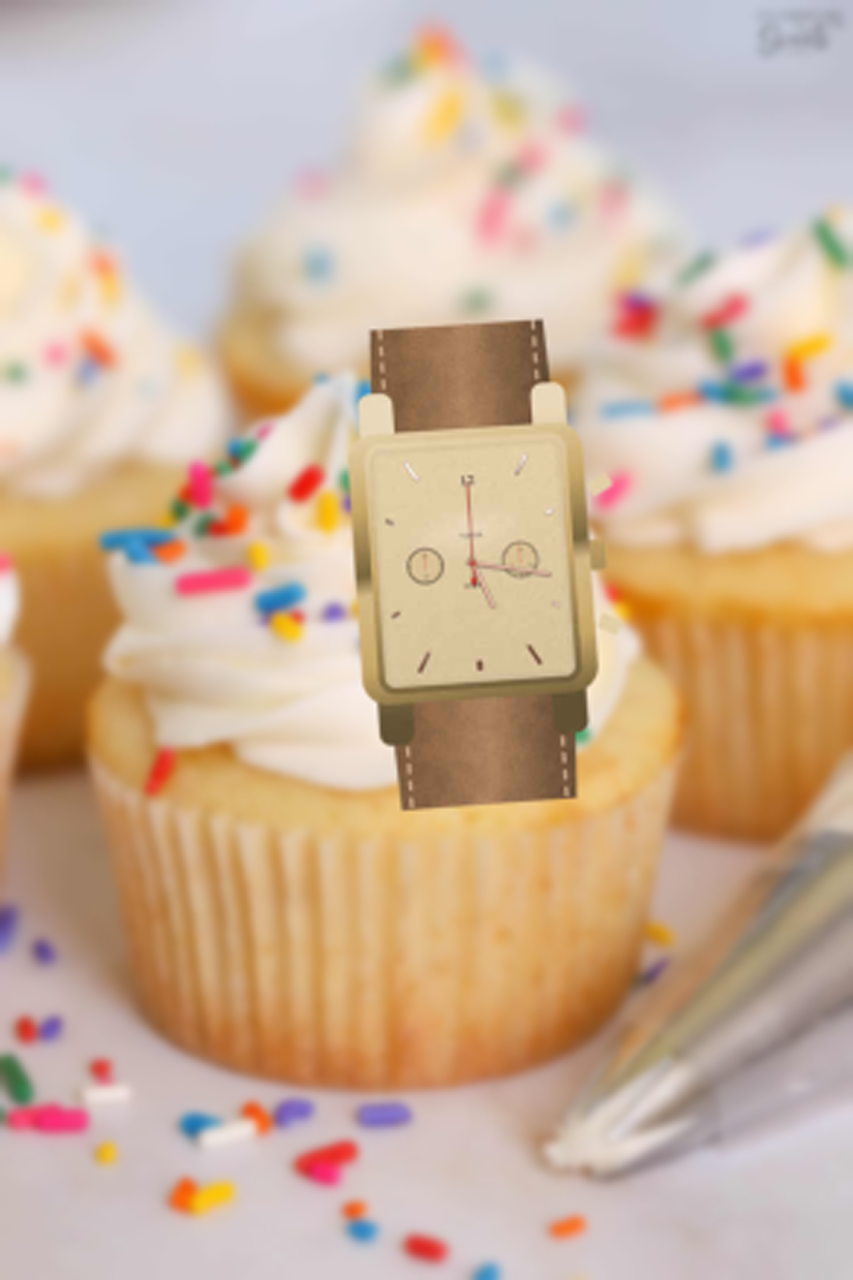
5:17
